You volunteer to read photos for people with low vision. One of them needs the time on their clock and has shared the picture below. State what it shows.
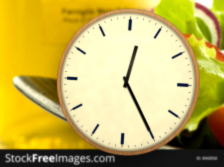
12:25
